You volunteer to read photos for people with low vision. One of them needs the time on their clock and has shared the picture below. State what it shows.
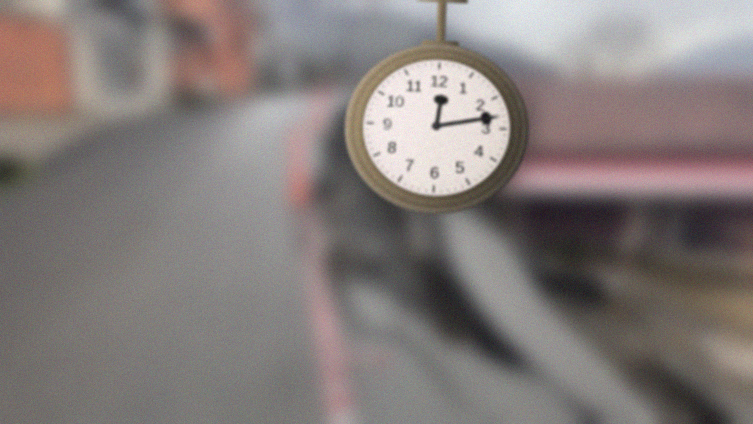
12:13
